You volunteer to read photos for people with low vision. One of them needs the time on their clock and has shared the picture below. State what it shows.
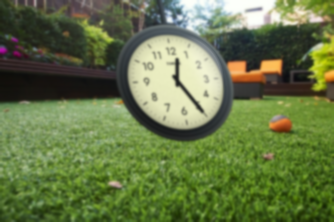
12:25
